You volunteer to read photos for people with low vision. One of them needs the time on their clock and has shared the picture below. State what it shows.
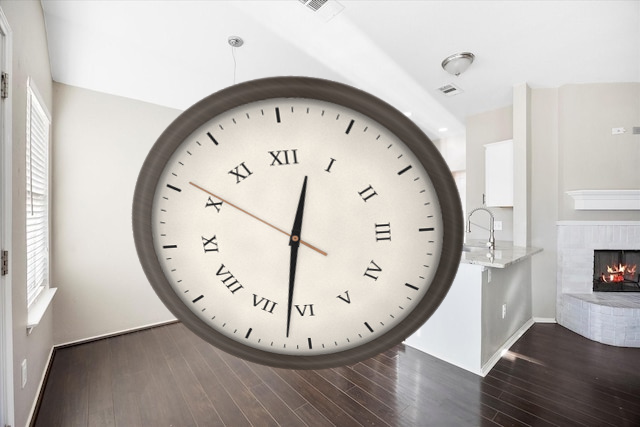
12:31:51
